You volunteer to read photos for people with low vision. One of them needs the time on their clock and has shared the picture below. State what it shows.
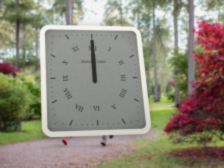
12:00
